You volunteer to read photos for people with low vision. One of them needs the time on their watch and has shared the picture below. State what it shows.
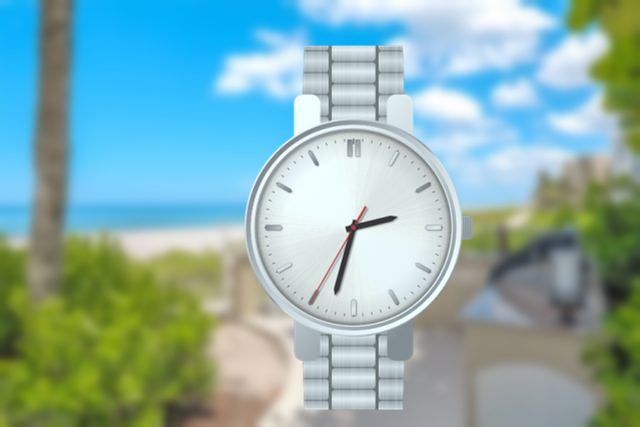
2:32:35
